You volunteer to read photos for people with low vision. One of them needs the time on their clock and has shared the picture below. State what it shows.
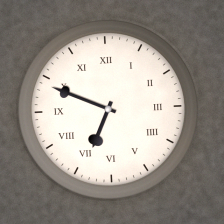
6:49
